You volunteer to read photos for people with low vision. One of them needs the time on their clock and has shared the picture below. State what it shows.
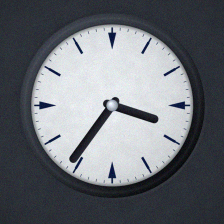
3:36
